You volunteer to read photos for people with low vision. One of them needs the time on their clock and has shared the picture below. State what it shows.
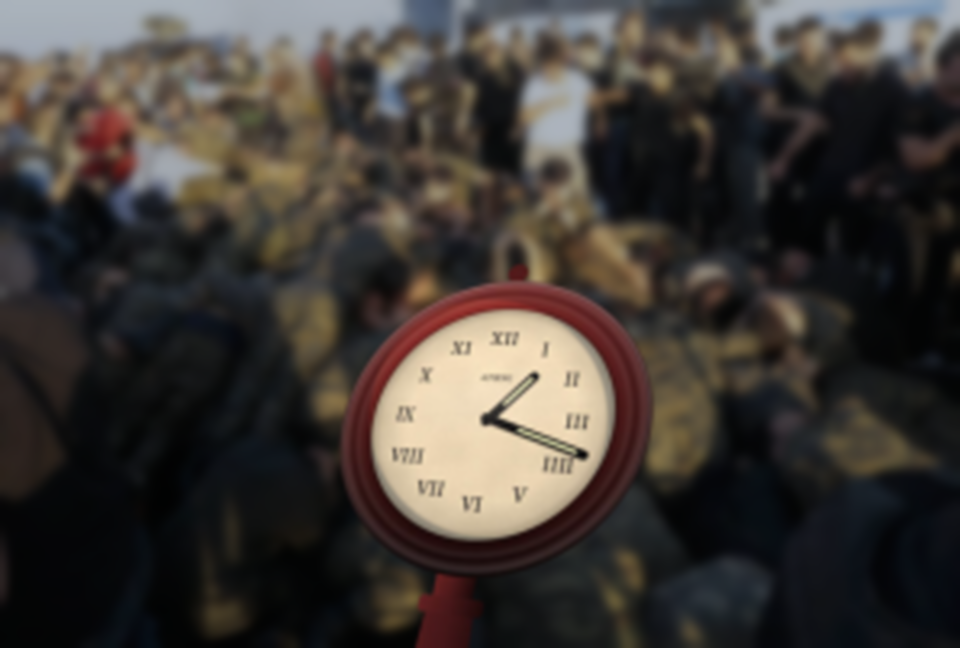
1:18
